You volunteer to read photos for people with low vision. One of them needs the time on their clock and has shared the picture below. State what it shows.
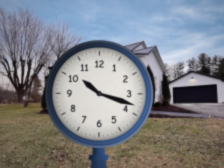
10:18
